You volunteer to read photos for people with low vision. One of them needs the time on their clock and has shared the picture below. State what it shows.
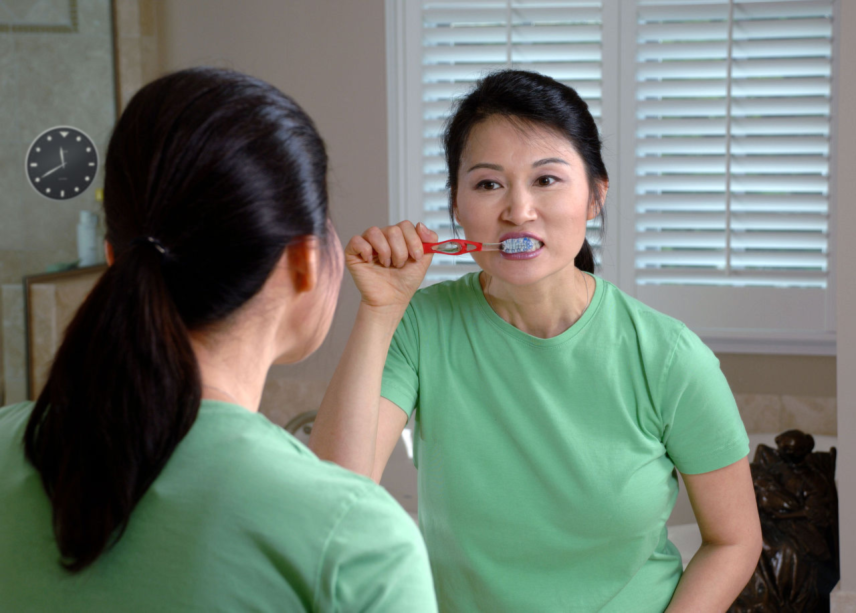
11:40
